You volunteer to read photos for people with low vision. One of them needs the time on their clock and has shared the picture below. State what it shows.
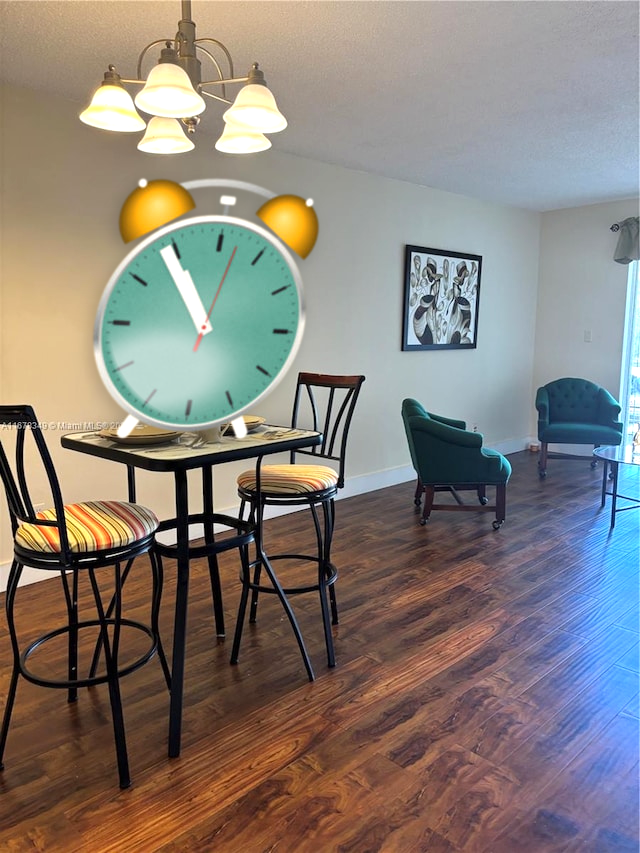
10:54:02
